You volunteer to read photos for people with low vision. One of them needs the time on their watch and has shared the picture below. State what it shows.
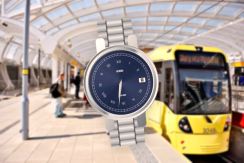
6:32
